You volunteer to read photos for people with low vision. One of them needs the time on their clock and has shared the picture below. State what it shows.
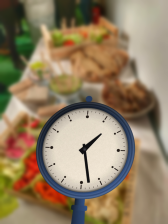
1:28
